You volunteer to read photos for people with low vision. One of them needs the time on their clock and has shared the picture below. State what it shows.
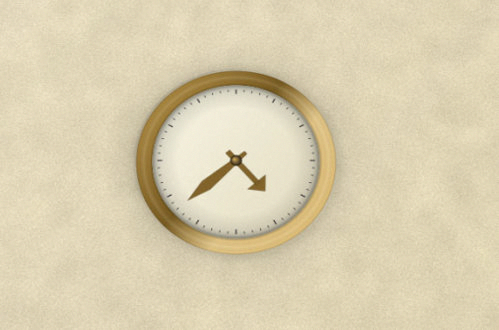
4:38
